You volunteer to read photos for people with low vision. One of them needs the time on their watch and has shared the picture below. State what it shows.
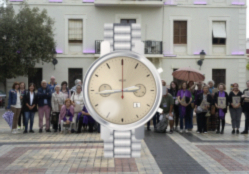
2:44
